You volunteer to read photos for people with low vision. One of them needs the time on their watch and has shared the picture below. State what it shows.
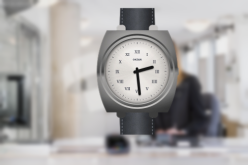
2:29
